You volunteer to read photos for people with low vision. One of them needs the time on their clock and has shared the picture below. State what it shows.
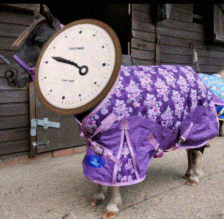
3:47
